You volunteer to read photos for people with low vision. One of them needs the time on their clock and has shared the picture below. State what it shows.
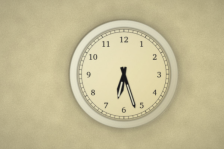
6:27
